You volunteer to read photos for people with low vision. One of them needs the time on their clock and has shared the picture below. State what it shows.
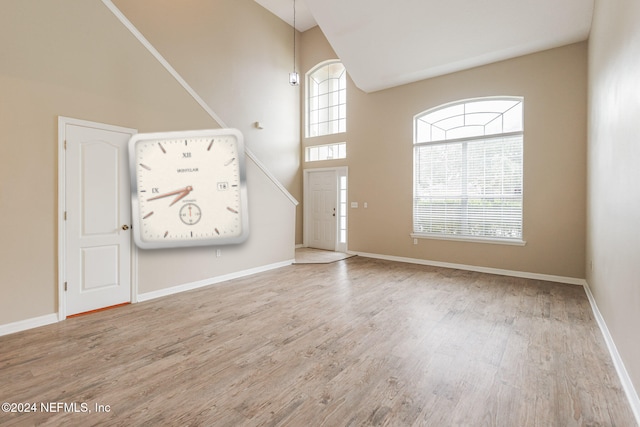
7:43
